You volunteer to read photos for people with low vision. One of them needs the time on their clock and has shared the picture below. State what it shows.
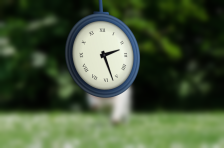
2:27
